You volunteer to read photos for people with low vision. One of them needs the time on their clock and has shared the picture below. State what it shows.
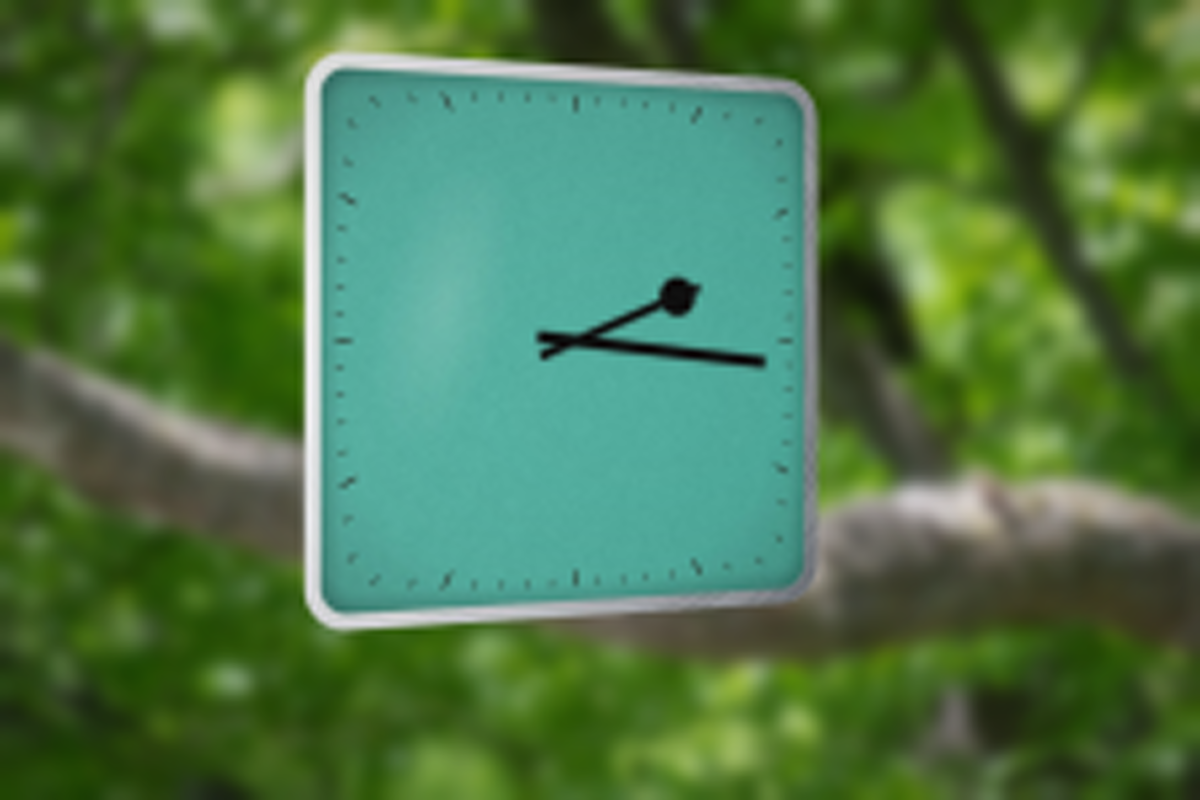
2:16
